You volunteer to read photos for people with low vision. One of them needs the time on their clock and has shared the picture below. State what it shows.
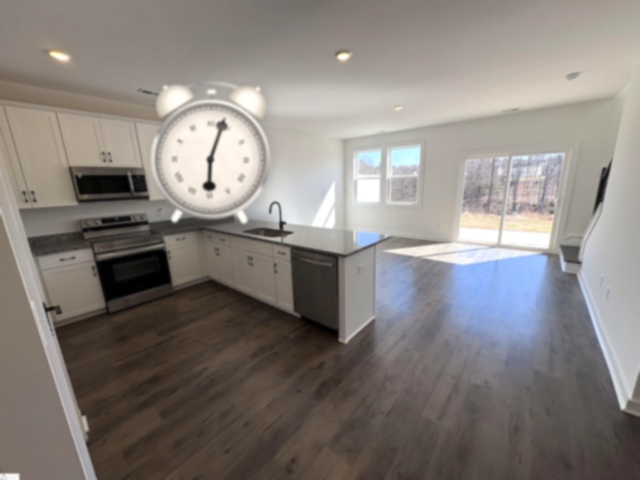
6:03
